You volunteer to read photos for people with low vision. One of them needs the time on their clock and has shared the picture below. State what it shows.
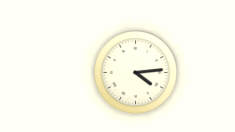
4:14
